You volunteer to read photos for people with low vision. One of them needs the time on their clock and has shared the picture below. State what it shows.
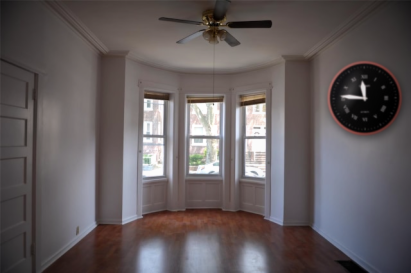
11:46
